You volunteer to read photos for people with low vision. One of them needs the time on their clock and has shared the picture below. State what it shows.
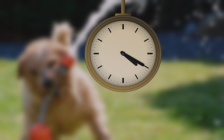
4:20
